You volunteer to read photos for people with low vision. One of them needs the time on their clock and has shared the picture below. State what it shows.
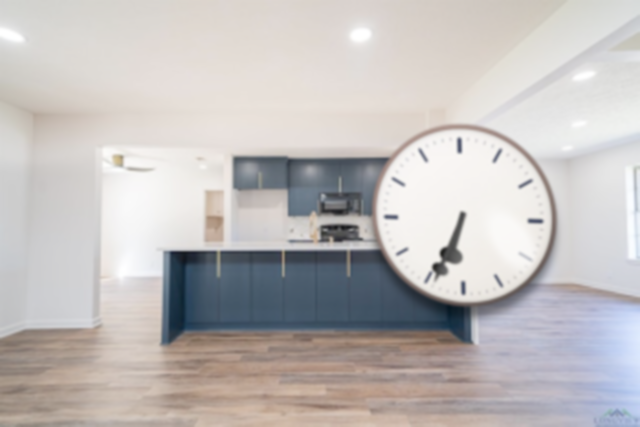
6:34
